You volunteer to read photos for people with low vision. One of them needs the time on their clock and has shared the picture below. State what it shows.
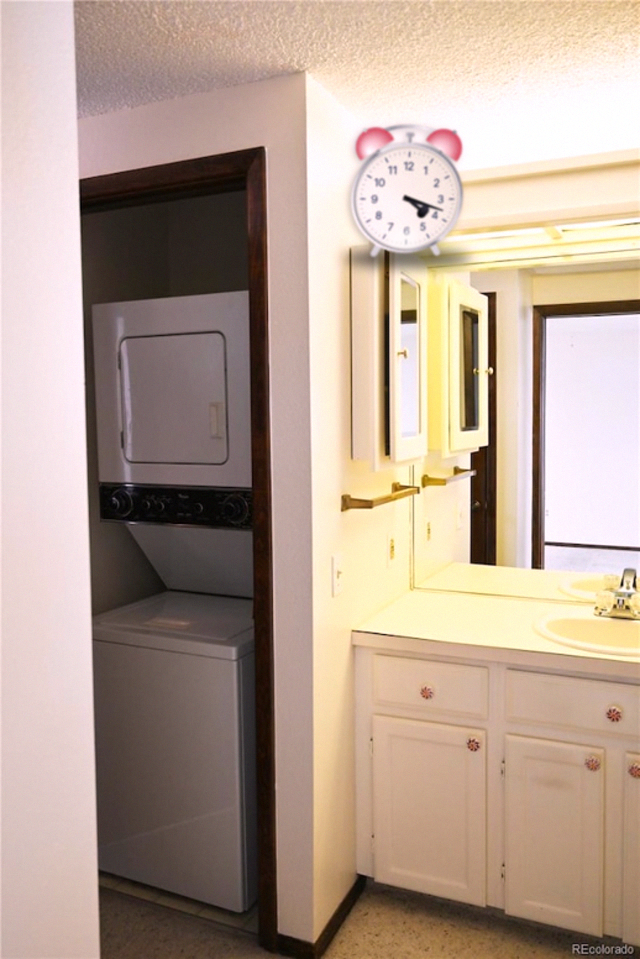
4:18
